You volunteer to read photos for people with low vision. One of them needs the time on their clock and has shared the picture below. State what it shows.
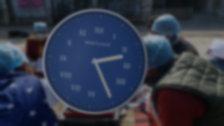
2:25
